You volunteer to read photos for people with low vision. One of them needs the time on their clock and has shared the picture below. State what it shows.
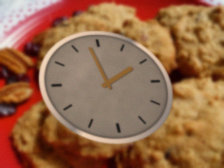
1:58
